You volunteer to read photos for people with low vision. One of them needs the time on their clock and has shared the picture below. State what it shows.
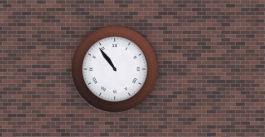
10:54
